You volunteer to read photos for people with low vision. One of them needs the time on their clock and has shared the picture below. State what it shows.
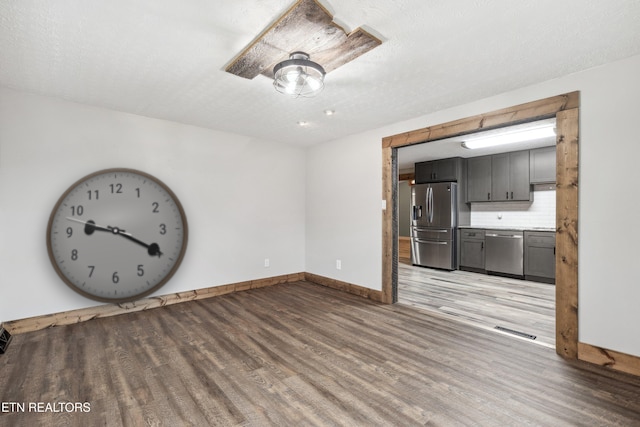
9:19:48
